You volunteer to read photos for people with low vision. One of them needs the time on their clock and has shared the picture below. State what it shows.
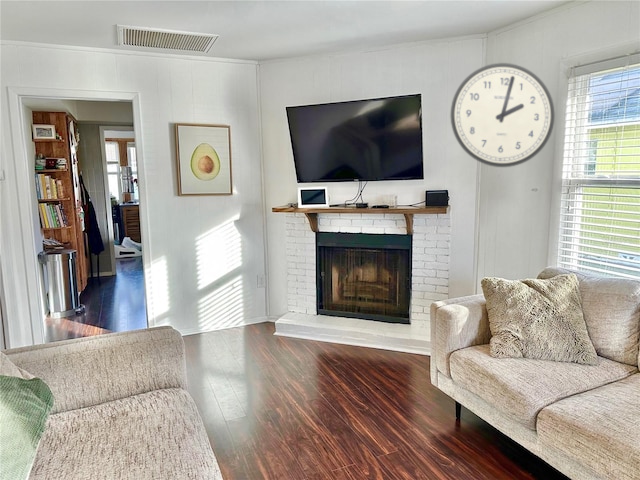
2:02
